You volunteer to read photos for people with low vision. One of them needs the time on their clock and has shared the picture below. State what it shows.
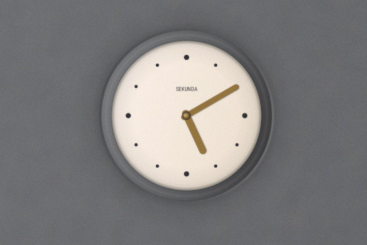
5:10
